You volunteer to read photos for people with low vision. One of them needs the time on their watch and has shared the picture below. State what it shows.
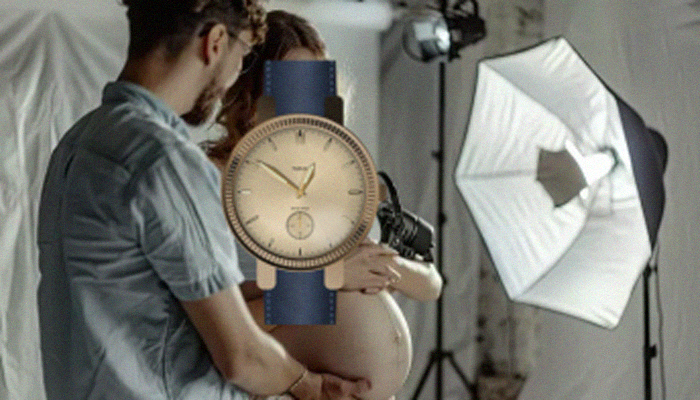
12:51
